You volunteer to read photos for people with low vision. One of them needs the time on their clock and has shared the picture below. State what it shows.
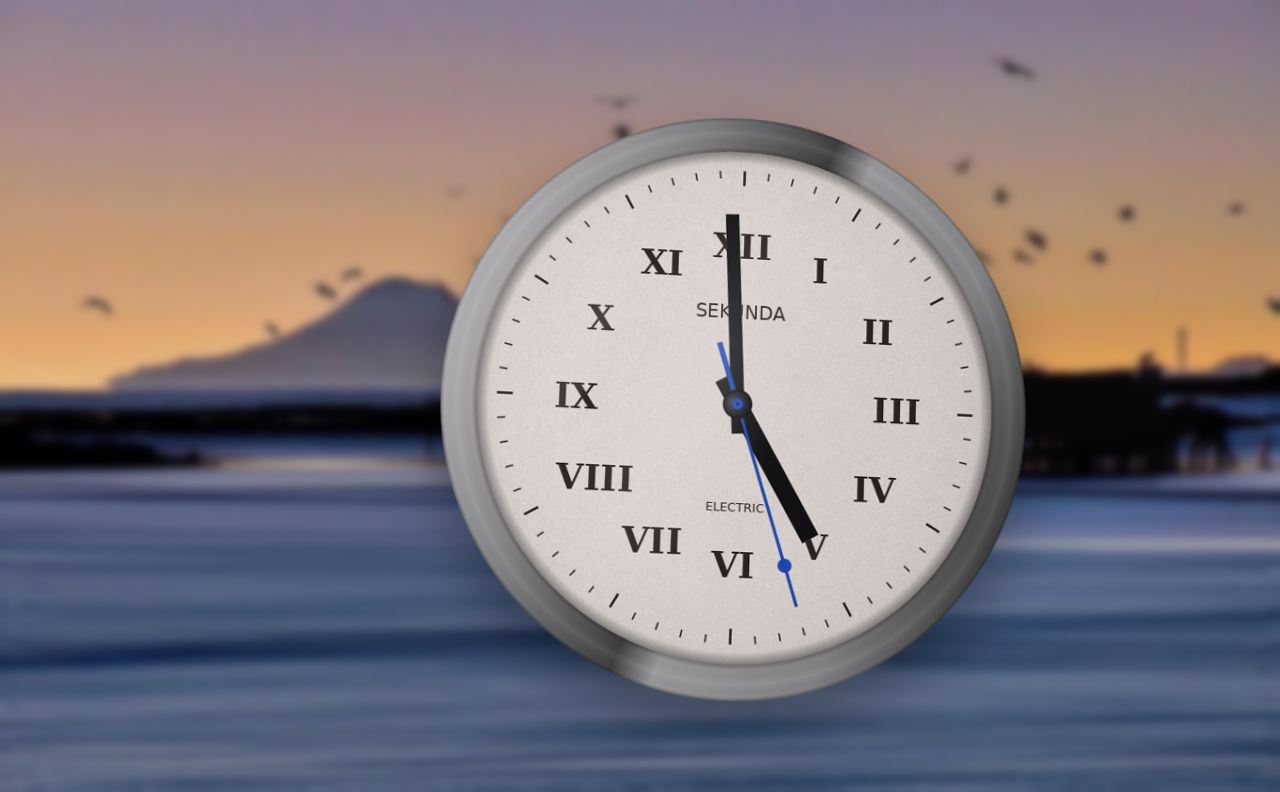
4:59:27
